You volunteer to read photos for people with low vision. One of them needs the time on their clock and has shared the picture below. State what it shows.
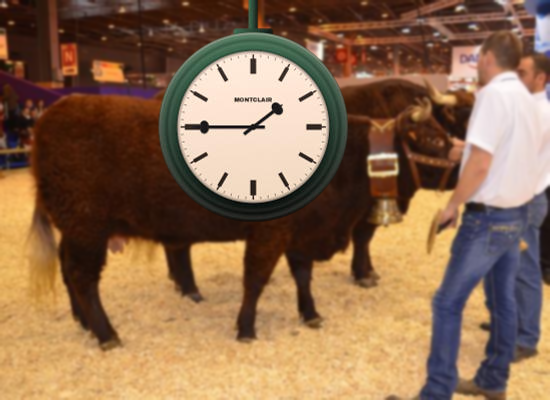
1:45
